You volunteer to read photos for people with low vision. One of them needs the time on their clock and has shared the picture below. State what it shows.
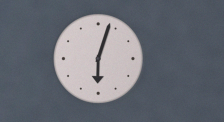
6:03
